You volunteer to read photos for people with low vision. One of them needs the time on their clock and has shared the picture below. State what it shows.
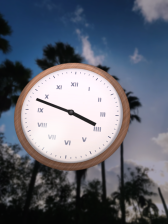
3:48
